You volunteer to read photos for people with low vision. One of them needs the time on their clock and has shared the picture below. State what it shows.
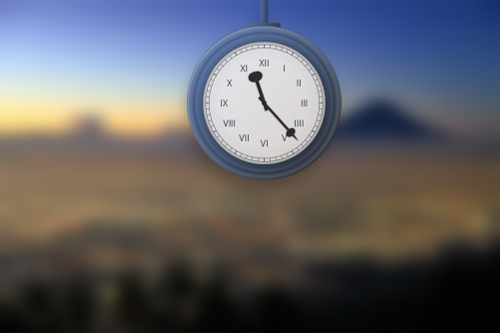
11:23
